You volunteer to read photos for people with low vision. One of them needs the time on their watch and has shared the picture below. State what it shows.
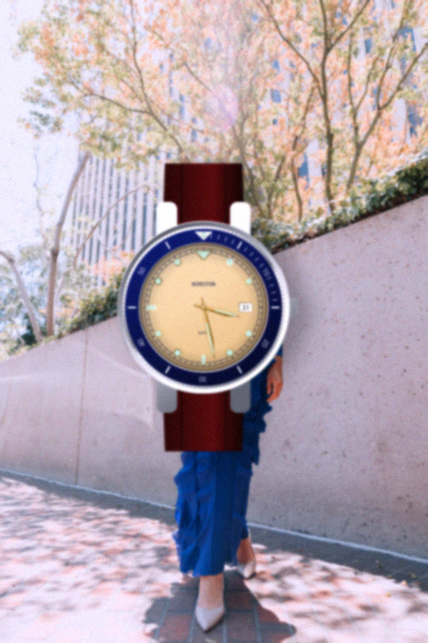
3:28
